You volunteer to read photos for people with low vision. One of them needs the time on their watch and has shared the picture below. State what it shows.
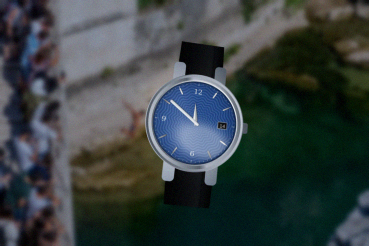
11:51
